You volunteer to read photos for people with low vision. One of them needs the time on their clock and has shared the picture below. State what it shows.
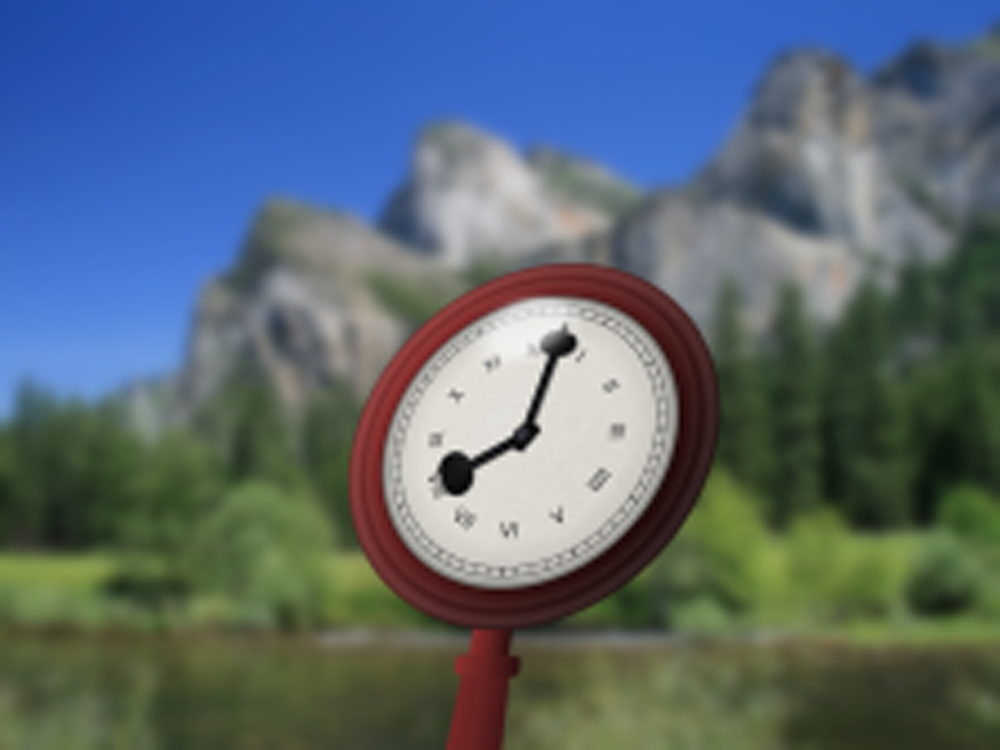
8:02
